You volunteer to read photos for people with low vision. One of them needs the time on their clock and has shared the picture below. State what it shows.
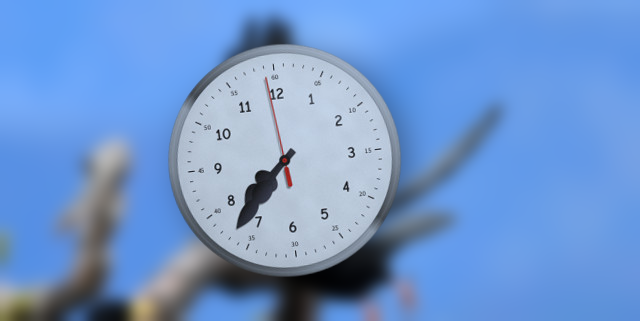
7:36:59
